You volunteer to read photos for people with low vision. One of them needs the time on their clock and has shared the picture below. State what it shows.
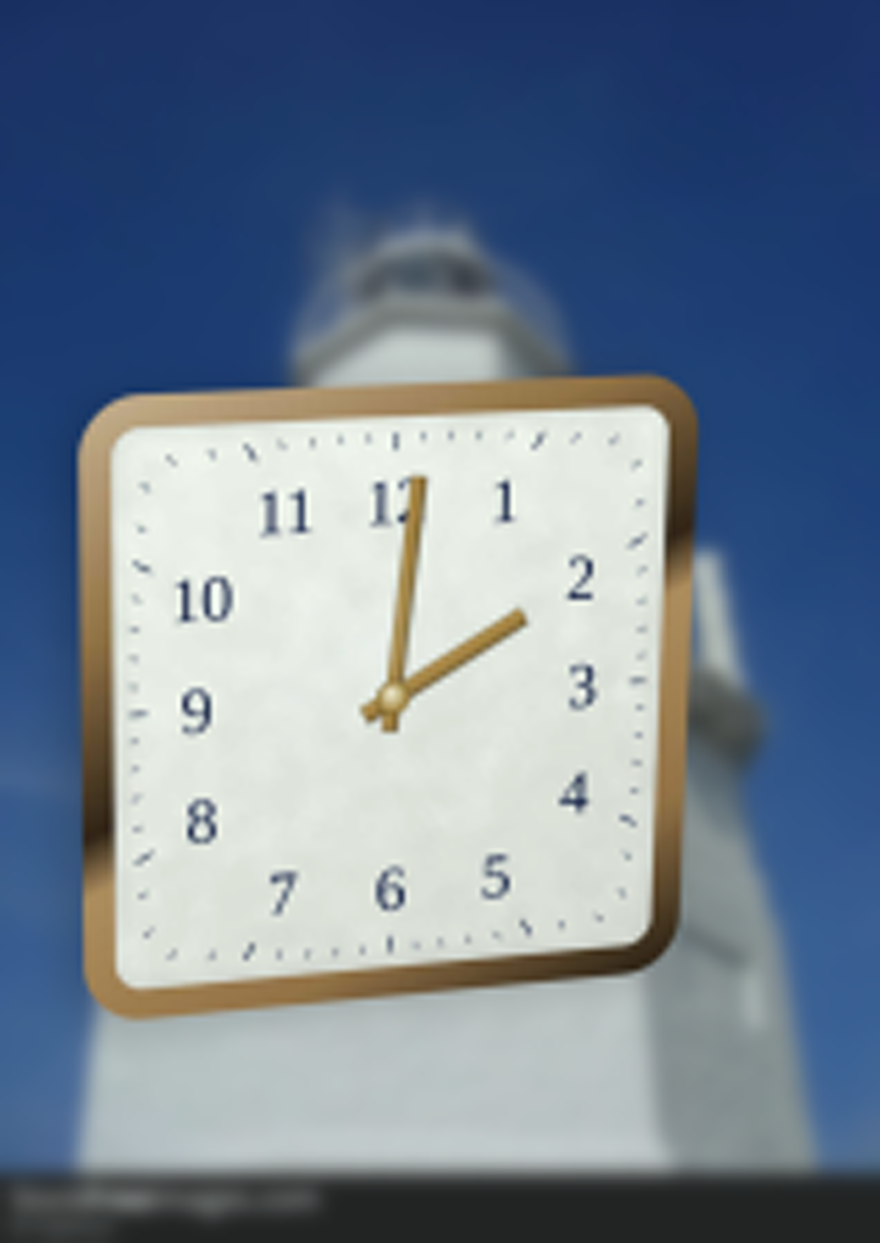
2:01
